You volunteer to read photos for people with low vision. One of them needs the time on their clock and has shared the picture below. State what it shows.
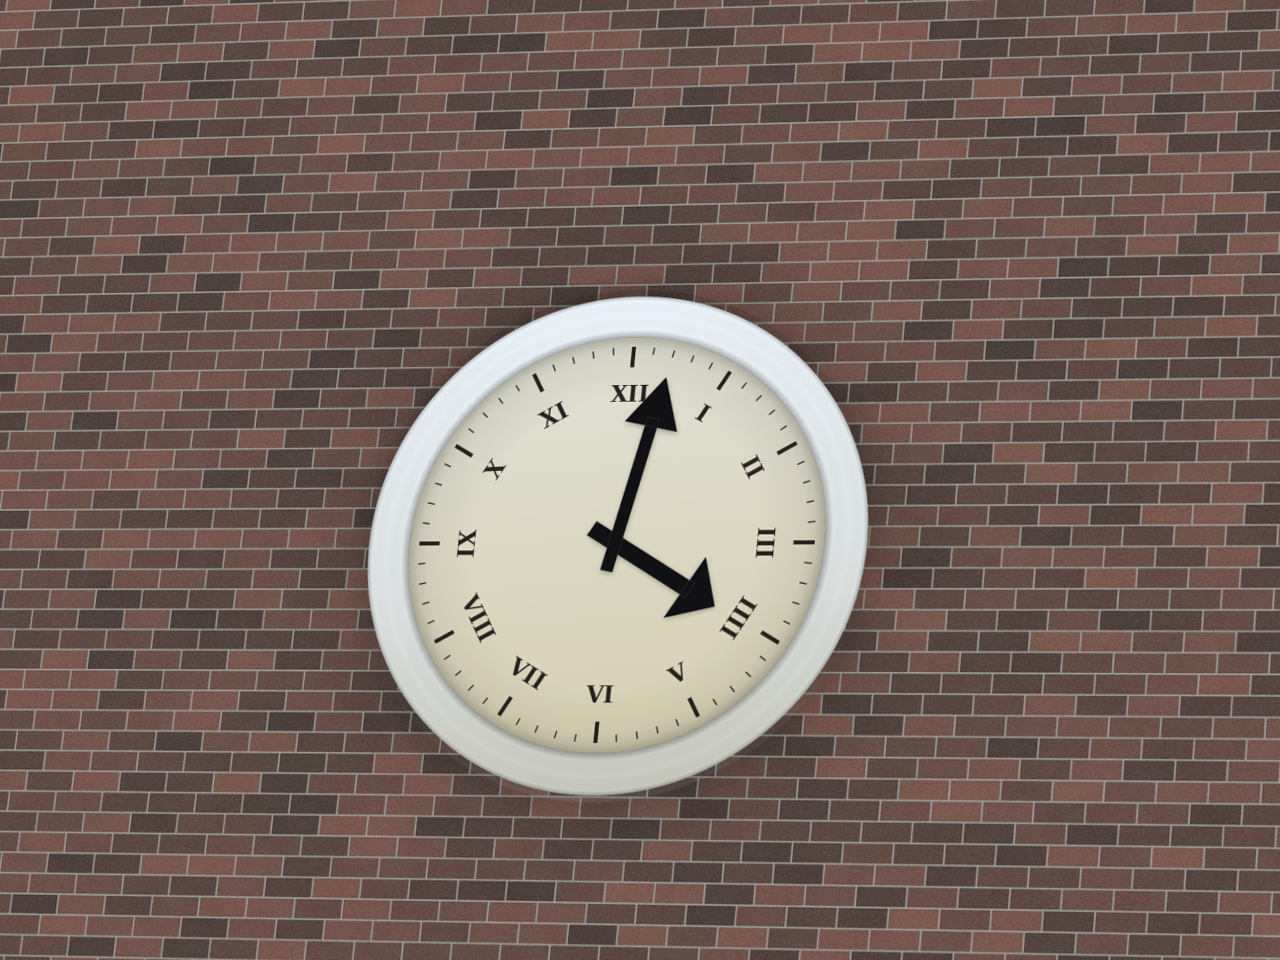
4:02
